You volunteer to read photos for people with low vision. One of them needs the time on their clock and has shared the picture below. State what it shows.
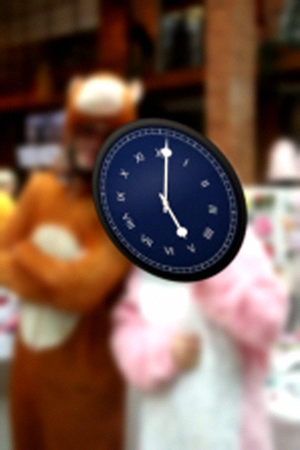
5:01
